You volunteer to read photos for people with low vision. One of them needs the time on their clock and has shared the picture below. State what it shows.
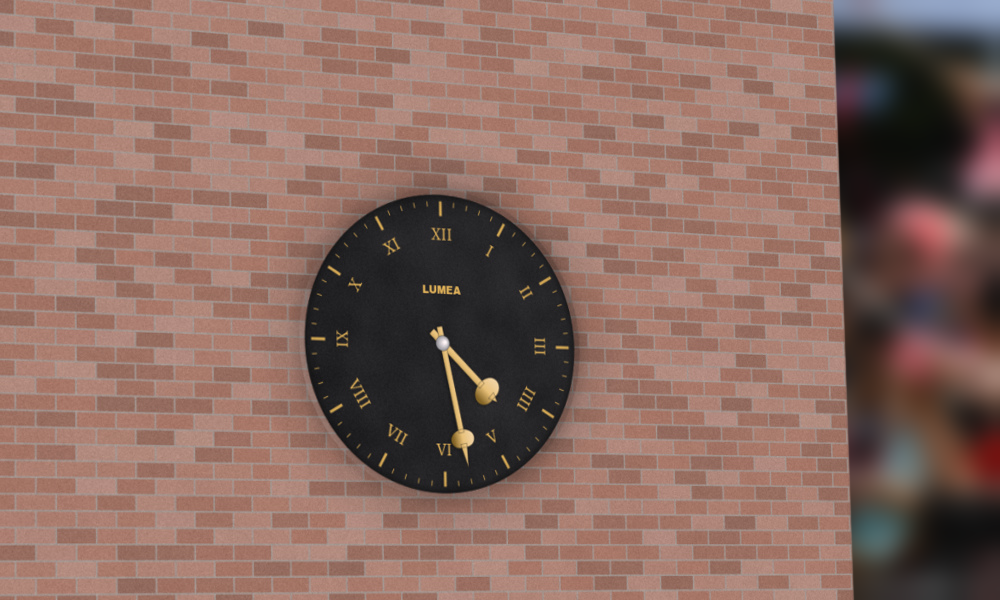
4:28
